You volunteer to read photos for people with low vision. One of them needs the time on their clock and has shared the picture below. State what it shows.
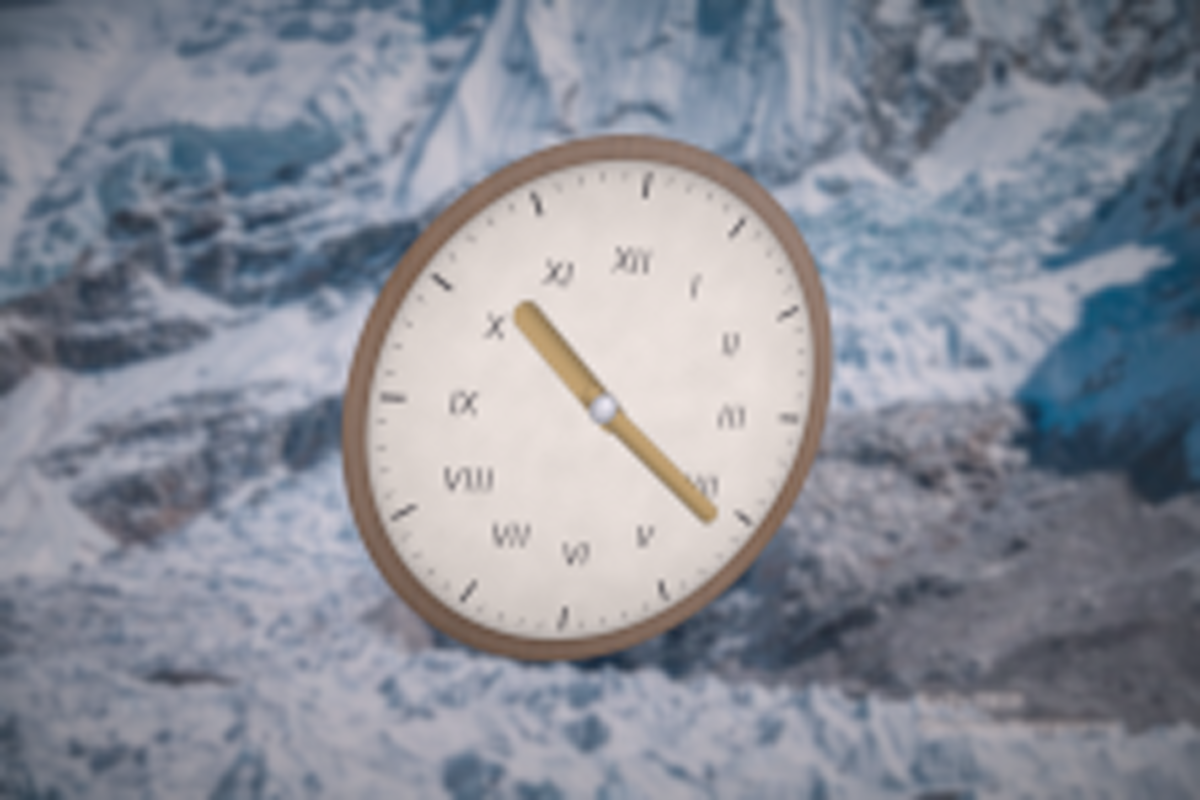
10:21
